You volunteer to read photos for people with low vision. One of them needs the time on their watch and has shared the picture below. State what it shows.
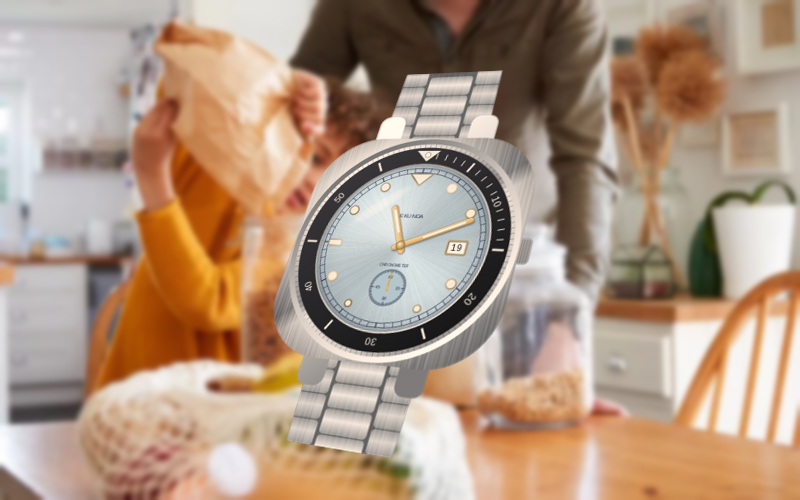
11:11
